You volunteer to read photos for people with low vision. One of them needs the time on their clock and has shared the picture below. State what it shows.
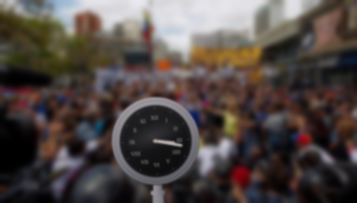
3:17
